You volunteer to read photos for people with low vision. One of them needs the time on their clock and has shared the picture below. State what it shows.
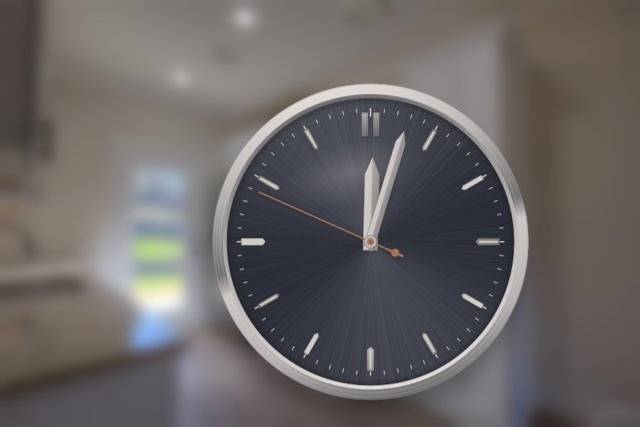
12:02:49
